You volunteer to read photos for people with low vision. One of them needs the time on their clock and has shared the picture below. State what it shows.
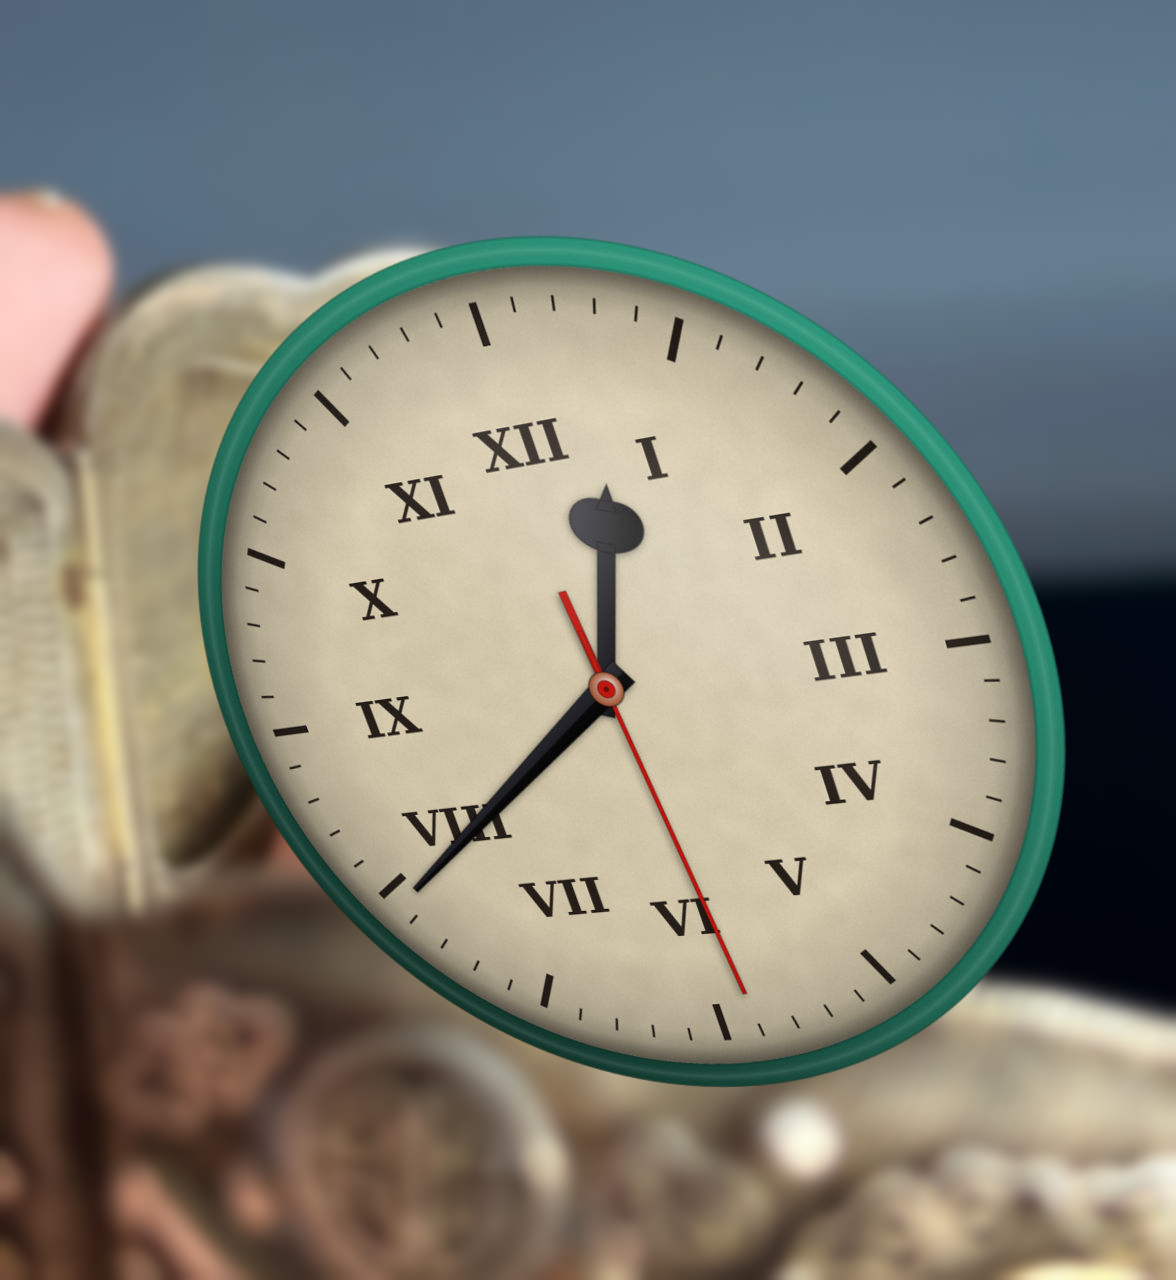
12:39:29
